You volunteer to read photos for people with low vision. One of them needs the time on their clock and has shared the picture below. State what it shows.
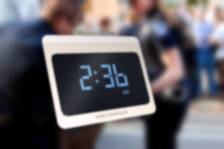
2:36
